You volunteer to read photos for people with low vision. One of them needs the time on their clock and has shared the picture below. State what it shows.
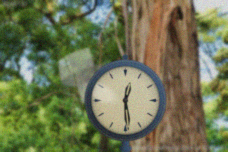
12:29
